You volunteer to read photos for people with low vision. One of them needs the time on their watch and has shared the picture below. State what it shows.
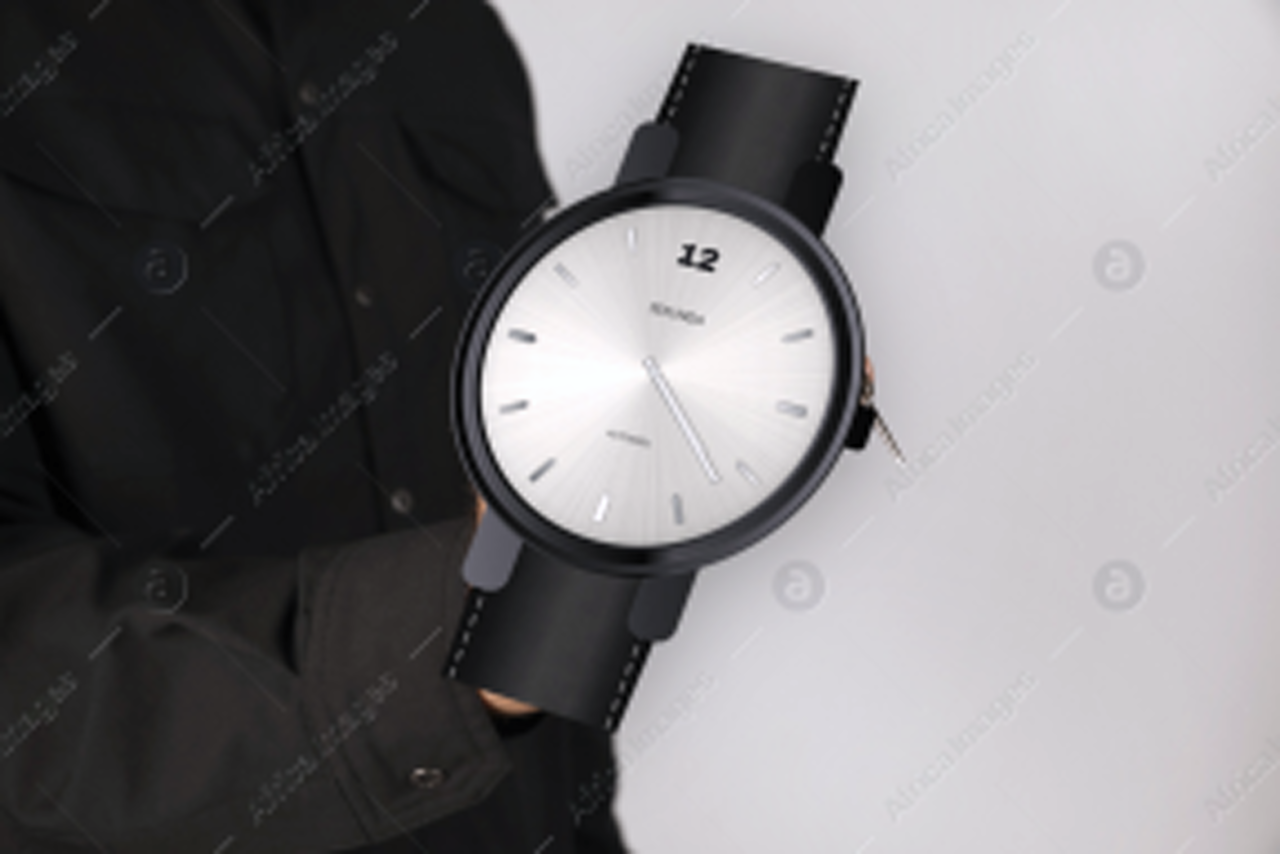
4:22
